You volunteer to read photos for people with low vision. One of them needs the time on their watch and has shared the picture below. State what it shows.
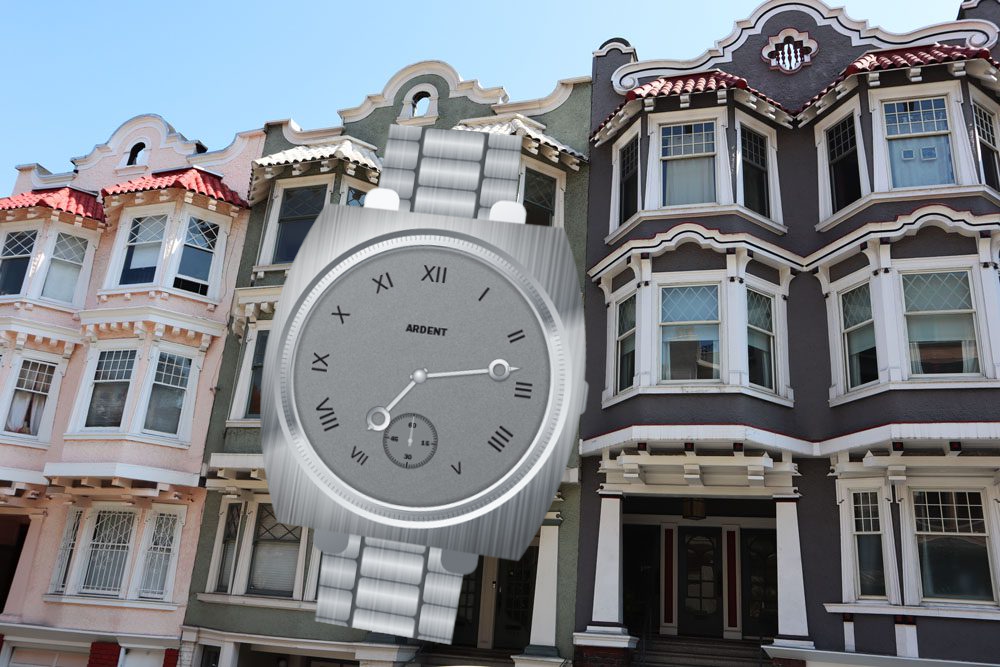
7:13
